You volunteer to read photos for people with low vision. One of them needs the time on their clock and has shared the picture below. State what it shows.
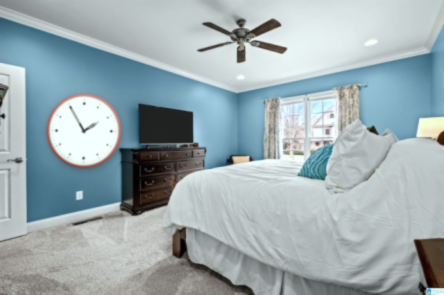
1:55
